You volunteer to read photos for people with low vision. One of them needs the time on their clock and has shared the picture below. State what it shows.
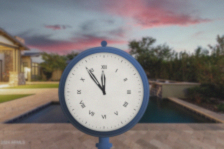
11:54
